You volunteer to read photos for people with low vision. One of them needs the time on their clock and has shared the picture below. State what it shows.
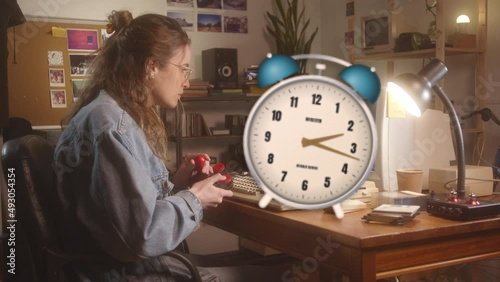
2:17
